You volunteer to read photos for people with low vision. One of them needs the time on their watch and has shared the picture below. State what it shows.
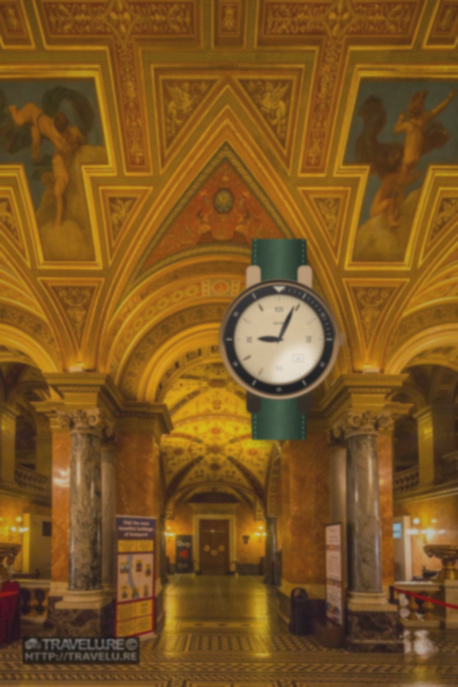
9:04
